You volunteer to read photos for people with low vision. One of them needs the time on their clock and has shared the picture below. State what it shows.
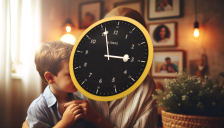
2:56
